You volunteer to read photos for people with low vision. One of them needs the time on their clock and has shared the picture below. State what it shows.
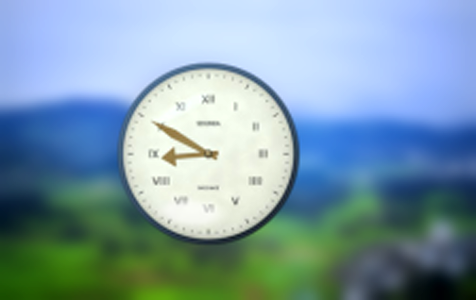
8:50
